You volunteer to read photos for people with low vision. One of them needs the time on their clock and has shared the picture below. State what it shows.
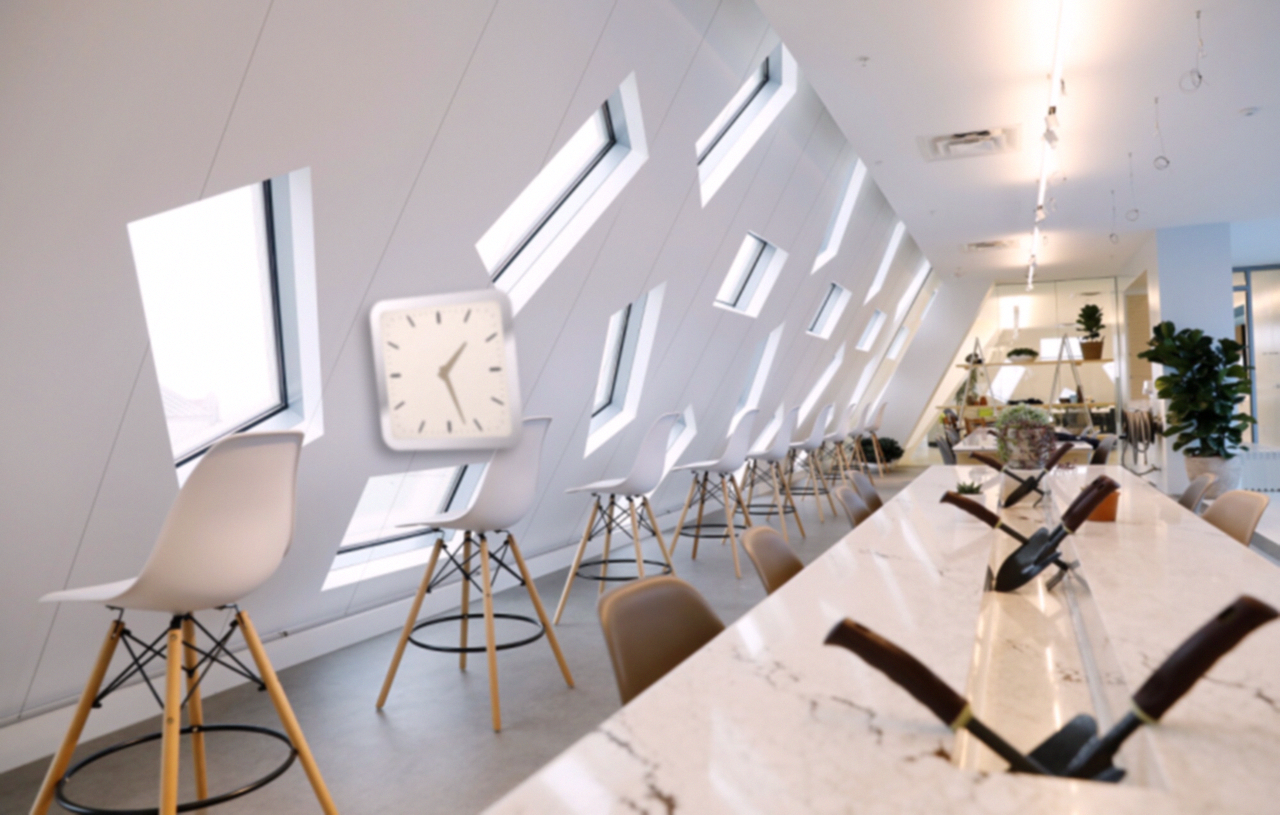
1:27
